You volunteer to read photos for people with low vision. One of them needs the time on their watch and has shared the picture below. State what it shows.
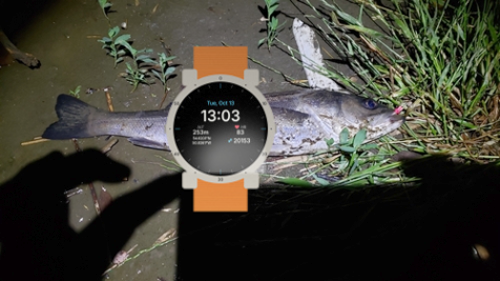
13:03
